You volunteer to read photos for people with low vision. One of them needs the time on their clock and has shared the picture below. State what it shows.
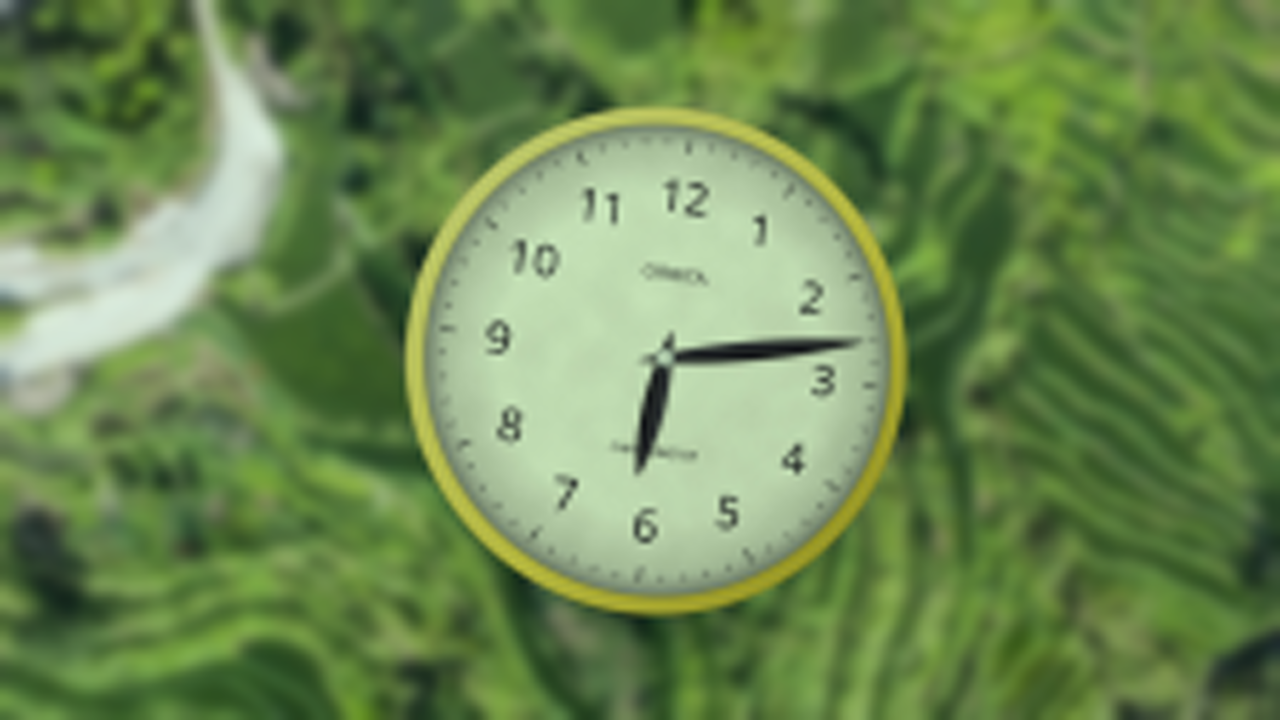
6:13
